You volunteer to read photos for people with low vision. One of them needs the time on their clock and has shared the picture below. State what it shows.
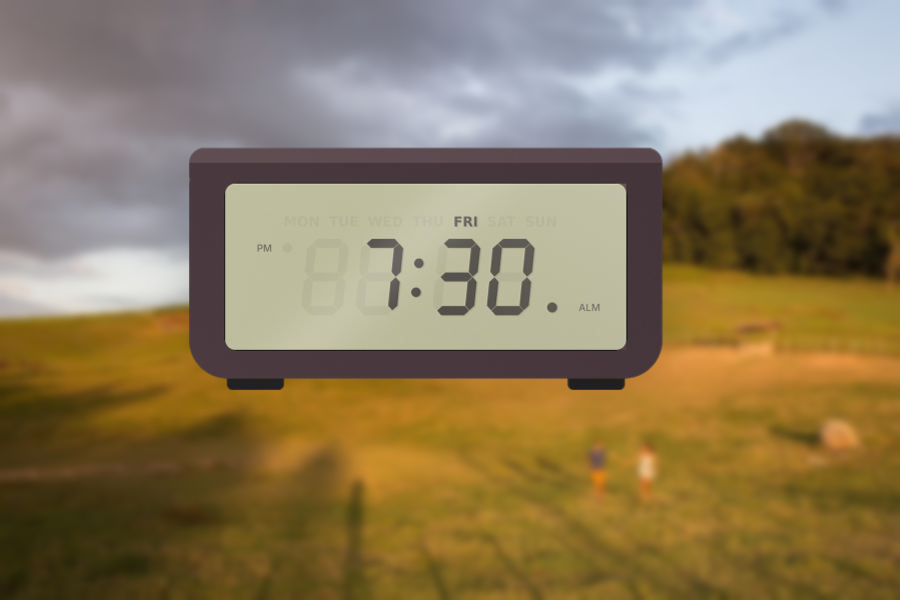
7:30
